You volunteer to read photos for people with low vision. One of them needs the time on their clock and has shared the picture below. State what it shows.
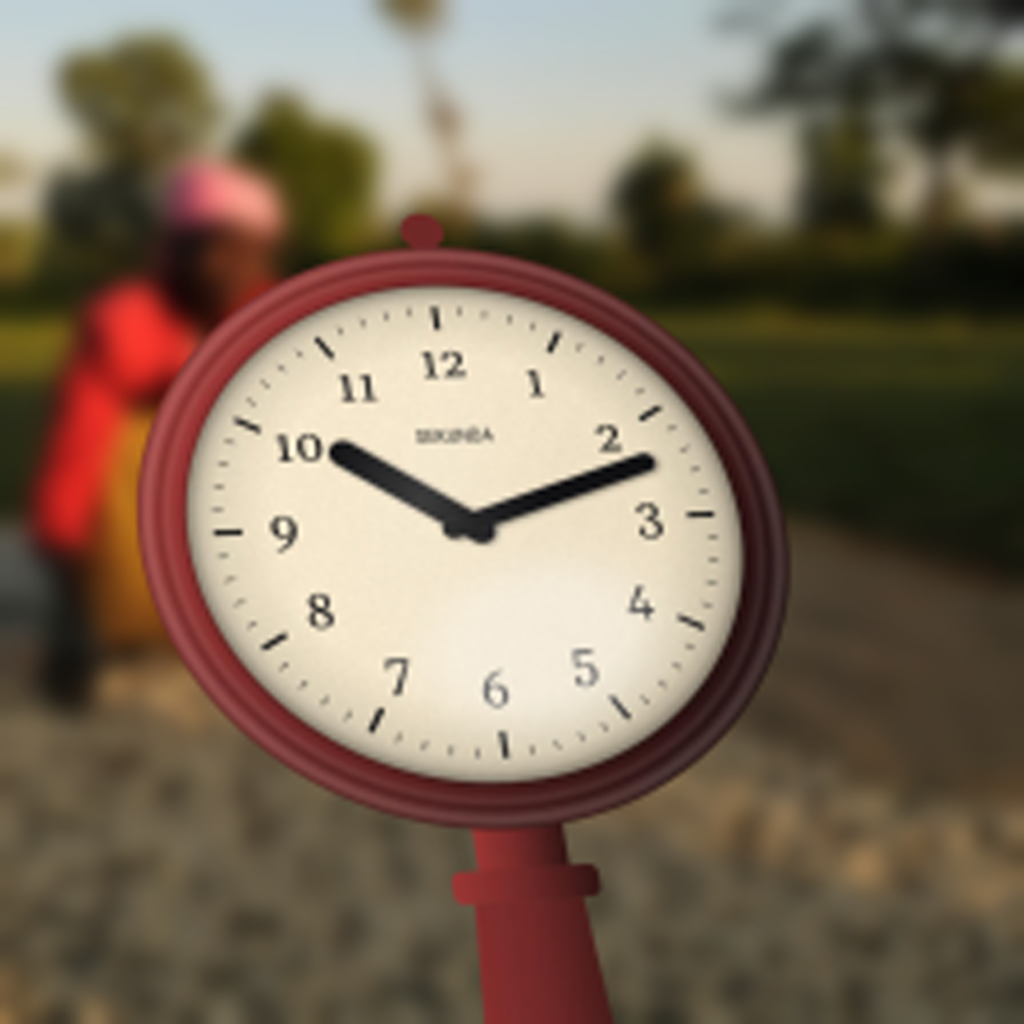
10:12
